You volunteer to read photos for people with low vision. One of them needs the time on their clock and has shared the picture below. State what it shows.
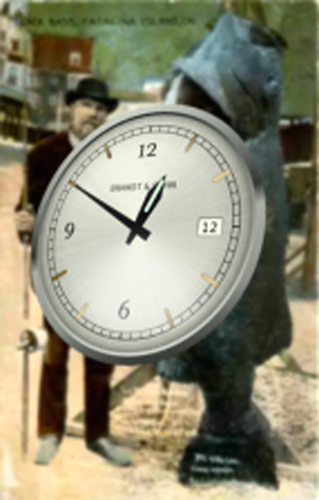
12:50
